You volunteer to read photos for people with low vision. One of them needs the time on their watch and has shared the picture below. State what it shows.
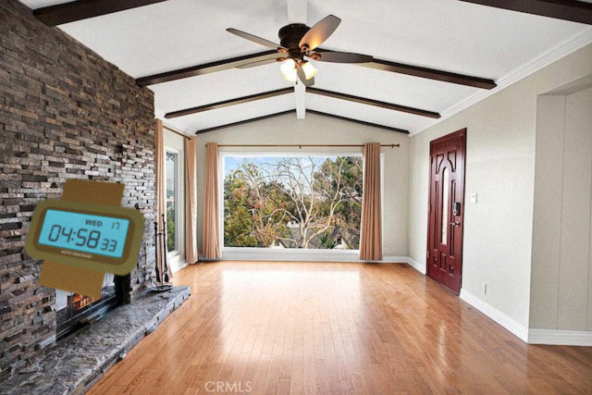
4:58:33
